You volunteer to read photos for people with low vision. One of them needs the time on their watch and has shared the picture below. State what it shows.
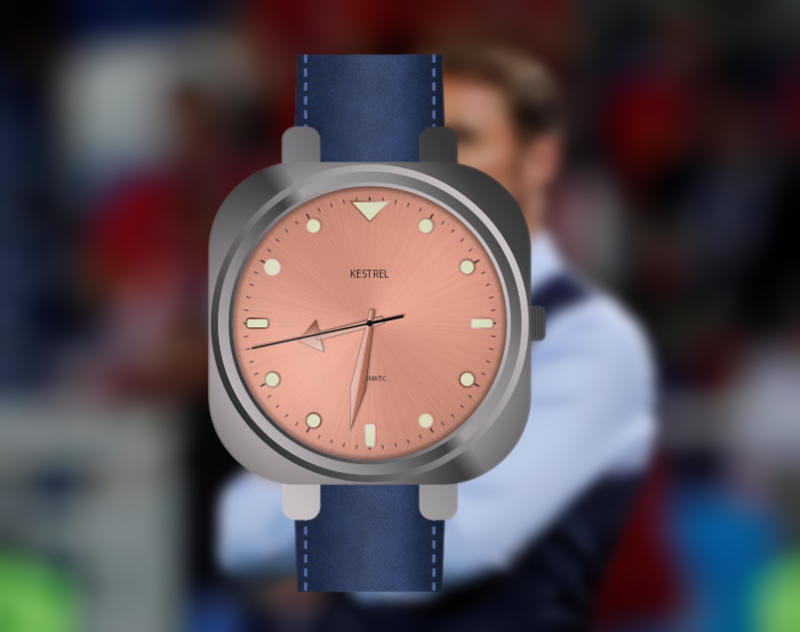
8:31:43
